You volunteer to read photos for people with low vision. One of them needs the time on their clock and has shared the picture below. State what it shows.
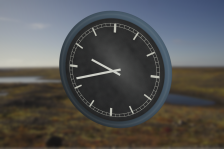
9:42
